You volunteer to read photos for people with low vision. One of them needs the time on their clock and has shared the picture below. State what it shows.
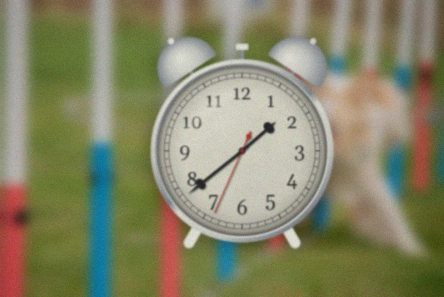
1:38:34
